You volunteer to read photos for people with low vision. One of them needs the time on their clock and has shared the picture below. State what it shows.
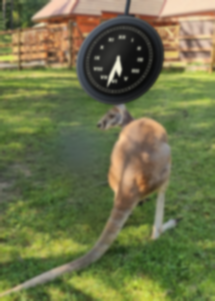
5:32
